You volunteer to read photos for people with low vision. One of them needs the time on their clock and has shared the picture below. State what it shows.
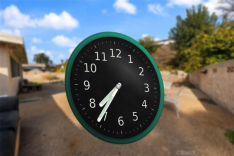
7:36
